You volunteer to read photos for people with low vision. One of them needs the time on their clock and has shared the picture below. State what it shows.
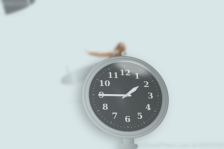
1:45
